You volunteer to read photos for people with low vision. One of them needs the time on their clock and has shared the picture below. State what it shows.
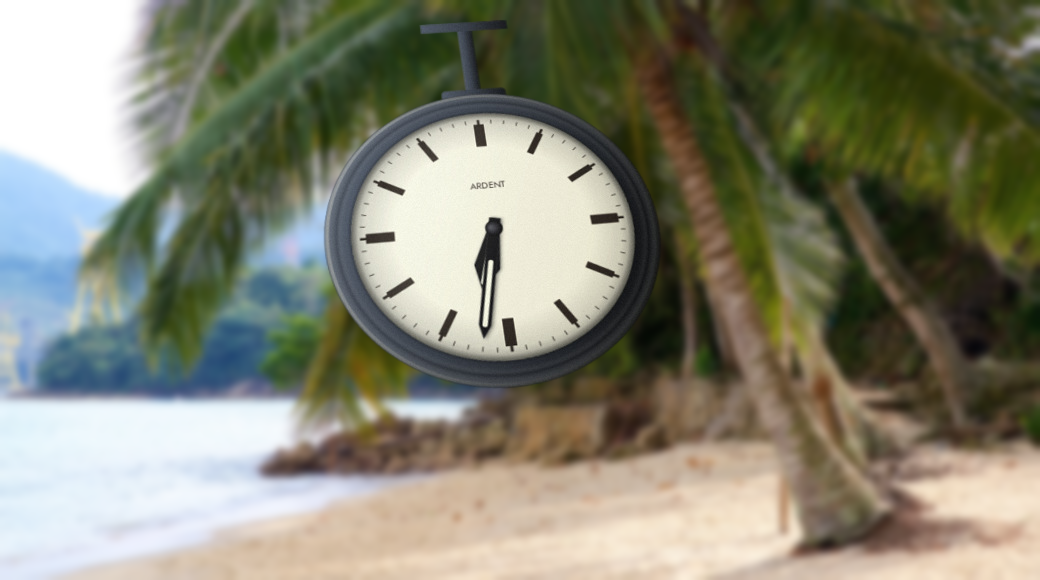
6:32
